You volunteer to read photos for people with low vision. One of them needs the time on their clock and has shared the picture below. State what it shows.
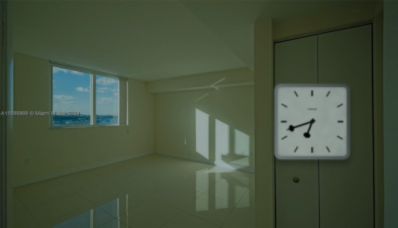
6:42
